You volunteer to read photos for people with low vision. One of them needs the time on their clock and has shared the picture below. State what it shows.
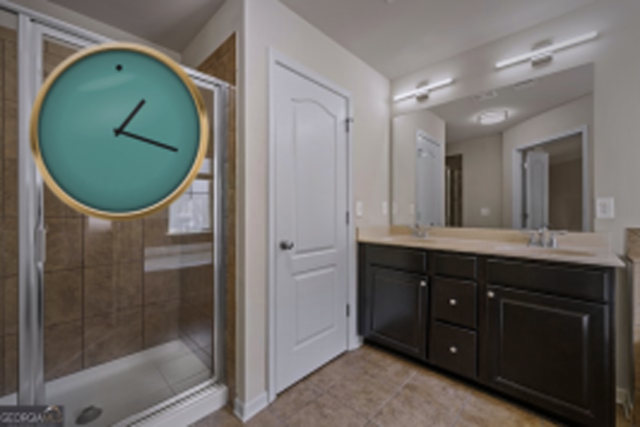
1:18
